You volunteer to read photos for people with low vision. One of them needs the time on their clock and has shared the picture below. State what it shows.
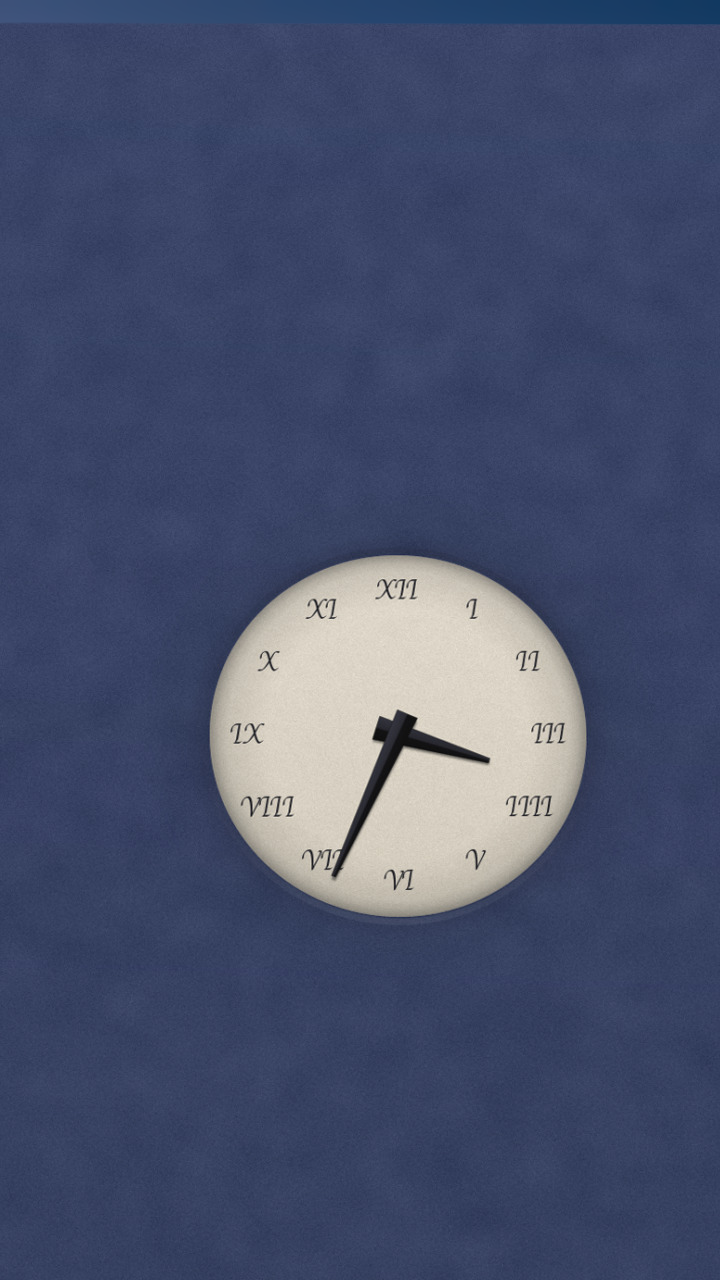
3:34
